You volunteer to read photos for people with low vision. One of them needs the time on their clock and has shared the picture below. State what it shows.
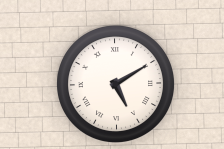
5:10
